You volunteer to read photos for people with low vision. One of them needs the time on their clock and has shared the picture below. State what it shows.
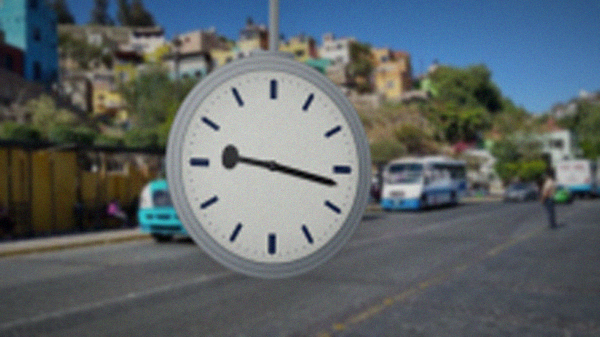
9:17
